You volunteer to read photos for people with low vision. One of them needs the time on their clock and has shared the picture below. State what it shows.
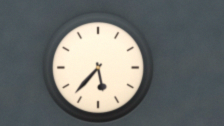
5:37
